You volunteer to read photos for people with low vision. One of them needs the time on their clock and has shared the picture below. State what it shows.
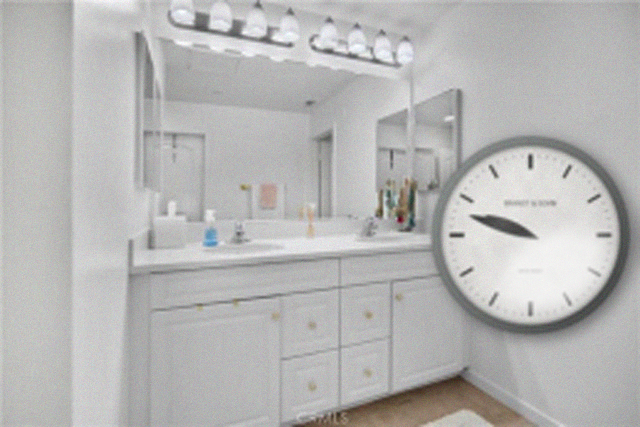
9:48
